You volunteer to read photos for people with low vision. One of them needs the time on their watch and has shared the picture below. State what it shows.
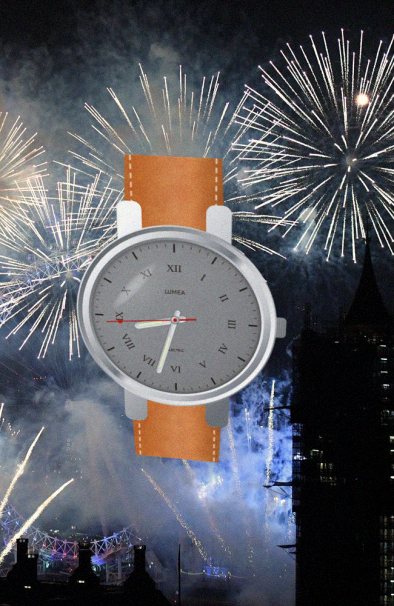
8:32:44
